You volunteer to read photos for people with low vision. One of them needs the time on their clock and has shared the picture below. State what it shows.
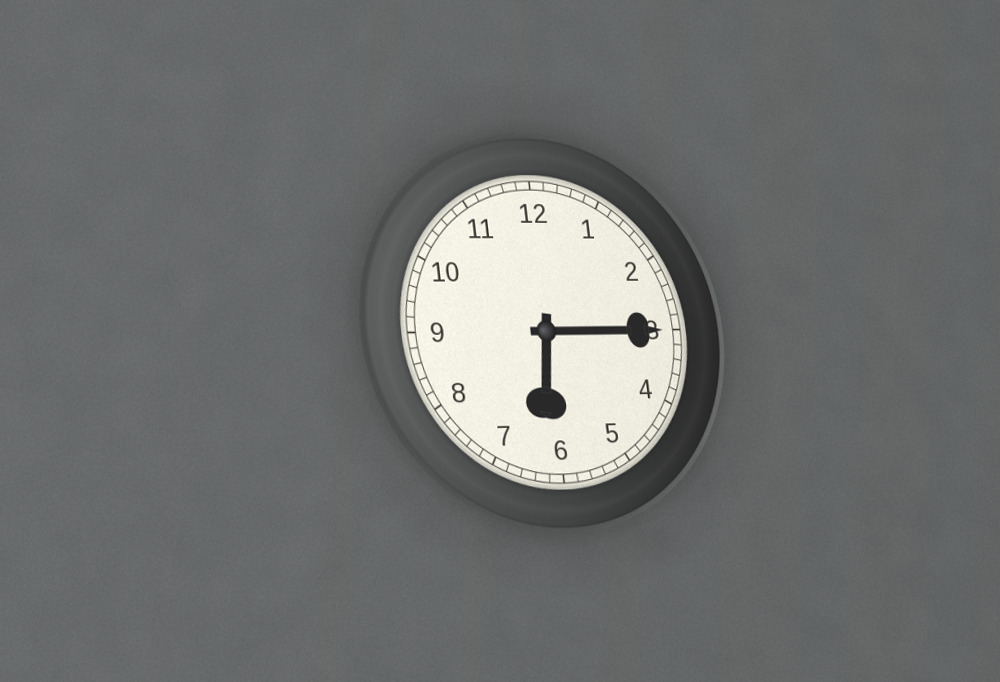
6:15
